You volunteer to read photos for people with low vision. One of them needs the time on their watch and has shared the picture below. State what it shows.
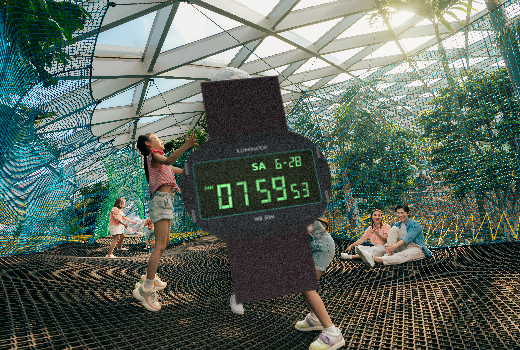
7:59:53
